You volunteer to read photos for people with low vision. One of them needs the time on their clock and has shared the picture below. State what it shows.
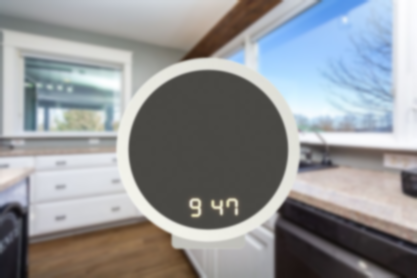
9:47
